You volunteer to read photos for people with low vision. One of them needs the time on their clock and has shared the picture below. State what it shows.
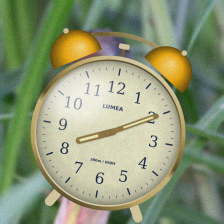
8:10
